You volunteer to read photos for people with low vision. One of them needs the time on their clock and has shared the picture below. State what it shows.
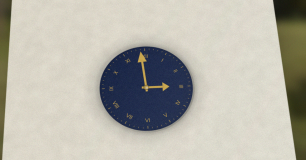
2:59
